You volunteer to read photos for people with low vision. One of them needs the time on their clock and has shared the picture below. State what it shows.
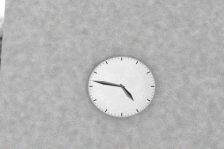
4:47
